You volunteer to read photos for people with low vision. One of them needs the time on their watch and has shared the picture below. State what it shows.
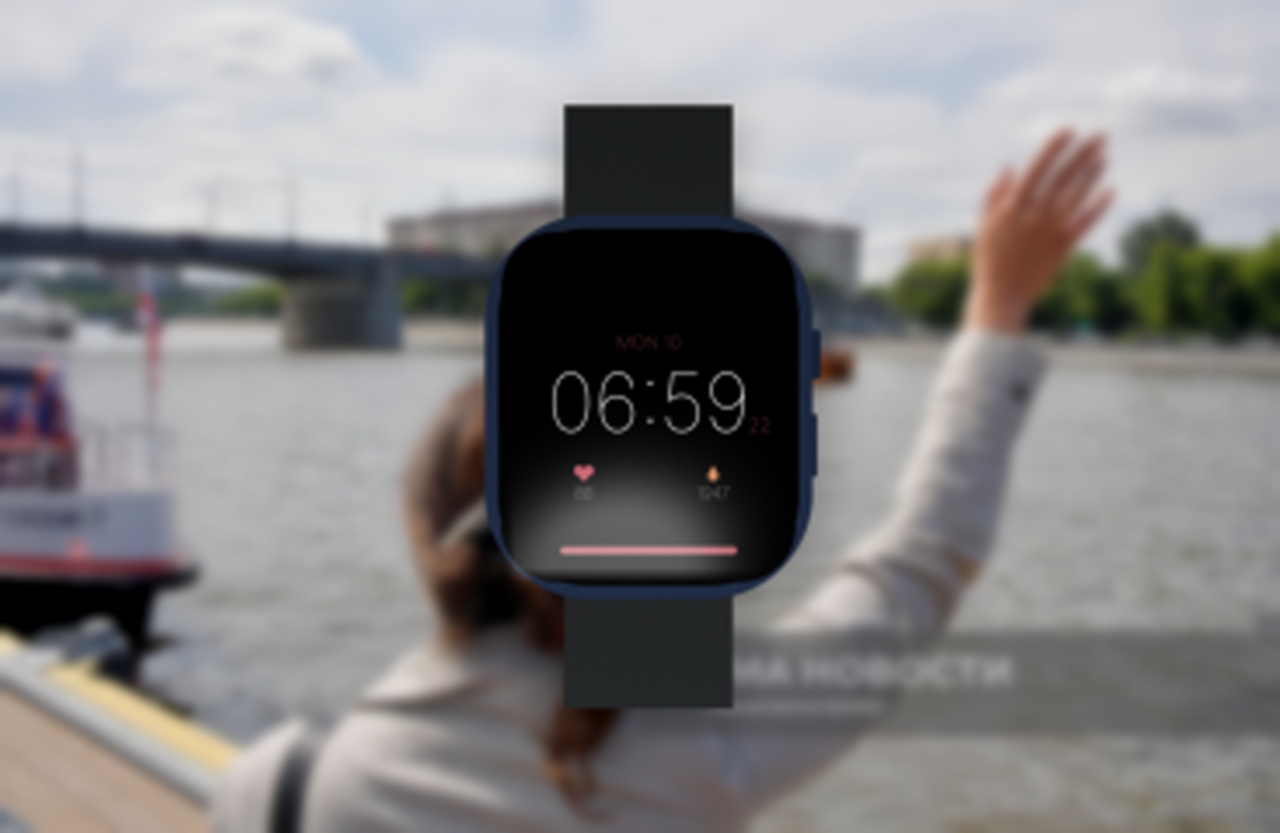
6:59
